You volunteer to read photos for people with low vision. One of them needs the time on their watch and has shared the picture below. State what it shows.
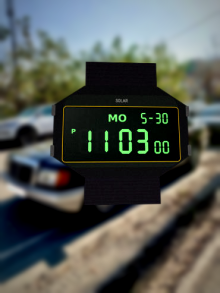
11:03:00
